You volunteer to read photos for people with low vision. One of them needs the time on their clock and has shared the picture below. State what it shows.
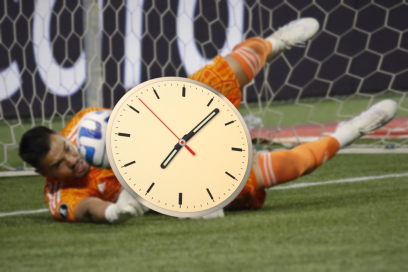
7:06:52
